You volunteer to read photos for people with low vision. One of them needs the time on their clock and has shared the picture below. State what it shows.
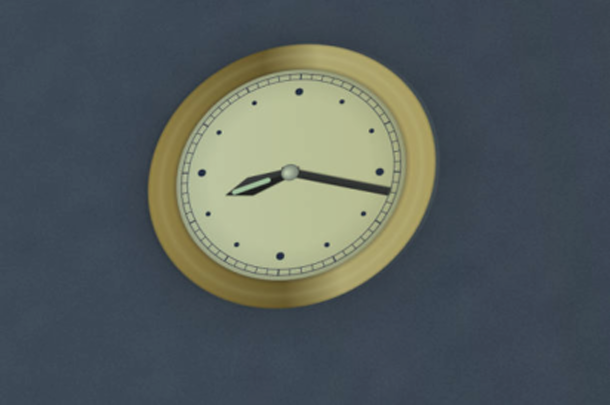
8:17
